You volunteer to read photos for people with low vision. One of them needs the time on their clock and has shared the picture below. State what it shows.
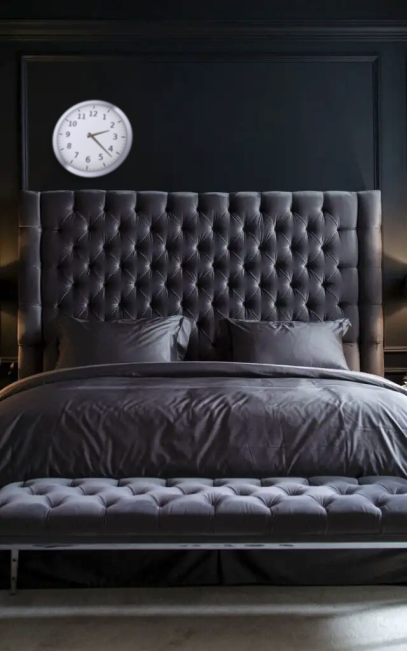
2:22
